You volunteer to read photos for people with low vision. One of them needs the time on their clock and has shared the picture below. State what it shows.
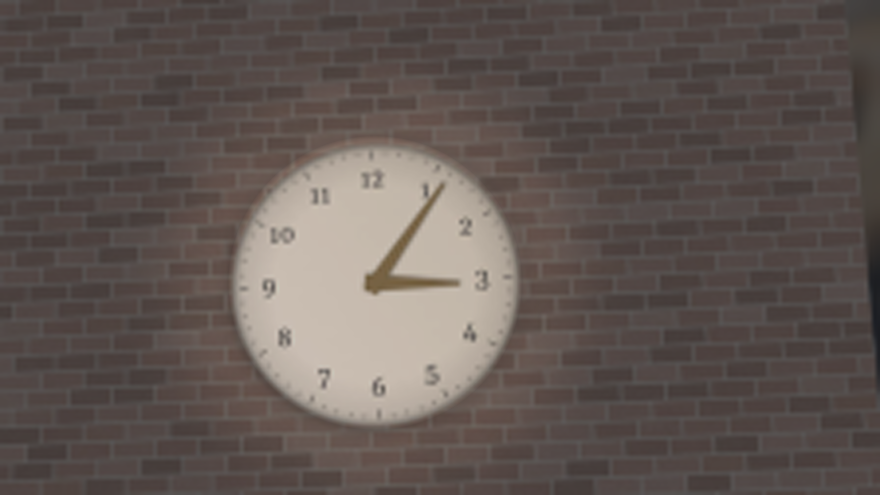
3:06
